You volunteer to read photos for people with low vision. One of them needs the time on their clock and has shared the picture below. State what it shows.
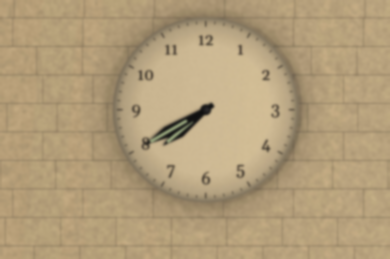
7:40
